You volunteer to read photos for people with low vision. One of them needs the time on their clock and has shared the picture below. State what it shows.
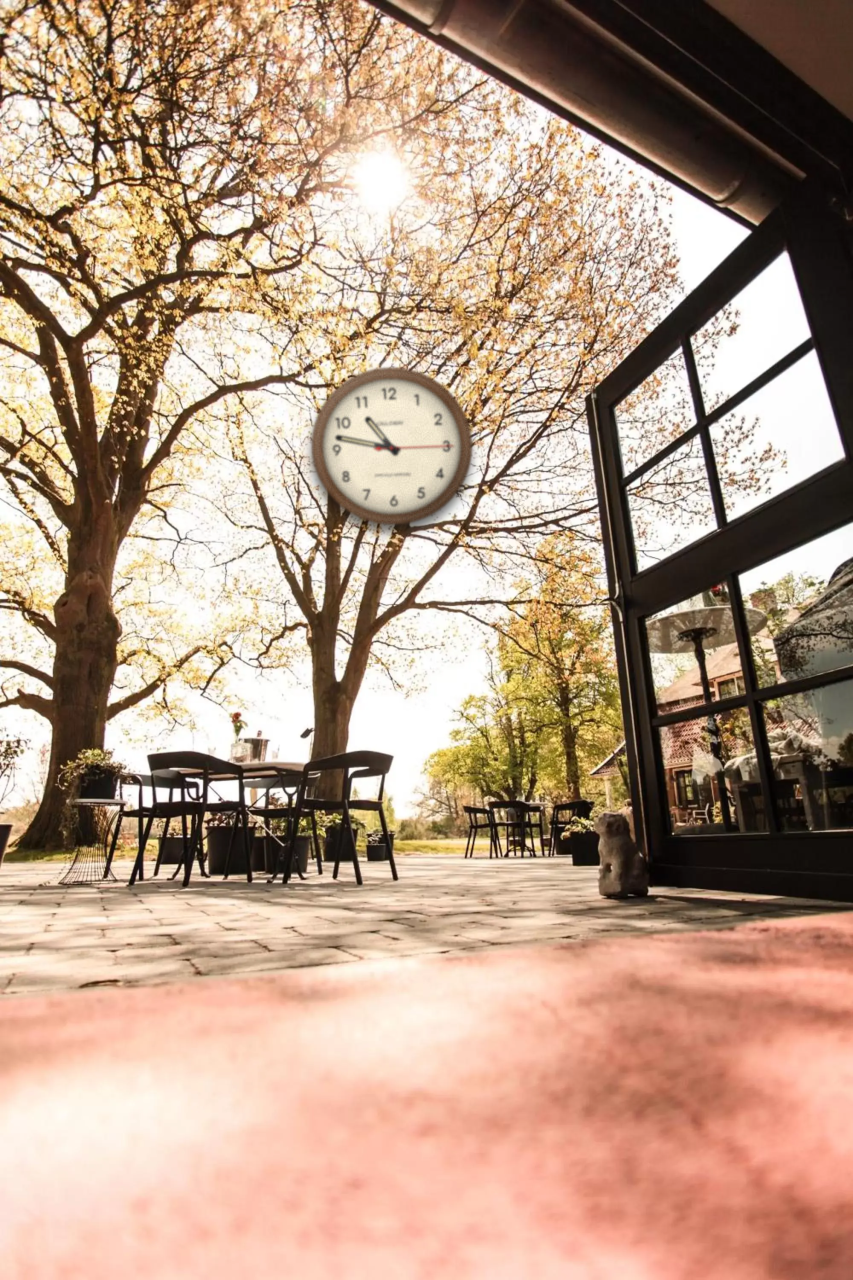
10:47:15
